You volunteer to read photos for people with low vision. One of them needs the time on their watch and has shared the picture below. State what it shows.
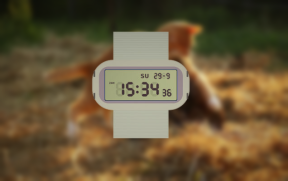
15:34:36
